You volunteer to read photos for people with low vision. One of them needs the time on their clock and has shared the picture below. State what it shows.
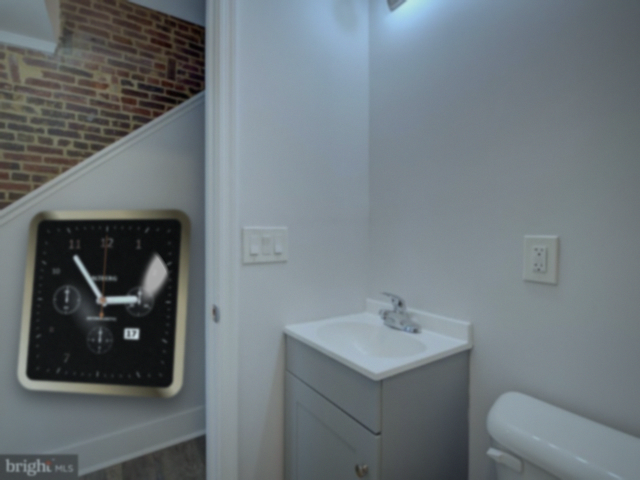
2:54
